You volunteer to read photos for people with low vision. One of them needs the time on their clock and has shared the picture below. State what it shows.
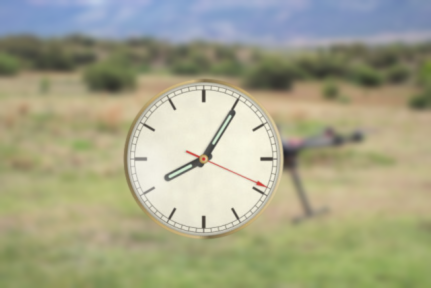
8:05:19
